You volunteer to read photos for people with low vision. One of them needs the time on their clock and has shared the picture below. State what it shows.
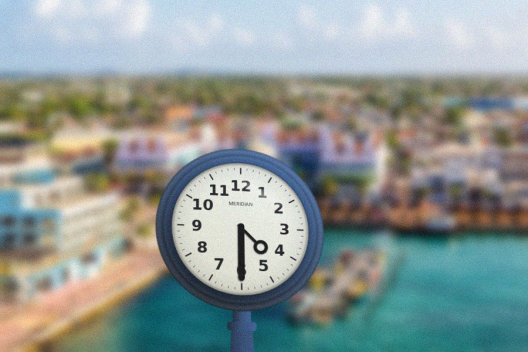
4:30
